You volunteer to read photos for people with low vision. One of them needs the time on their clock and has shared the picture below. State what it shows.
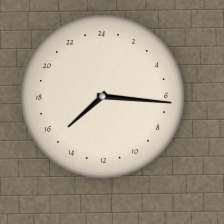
15:16
